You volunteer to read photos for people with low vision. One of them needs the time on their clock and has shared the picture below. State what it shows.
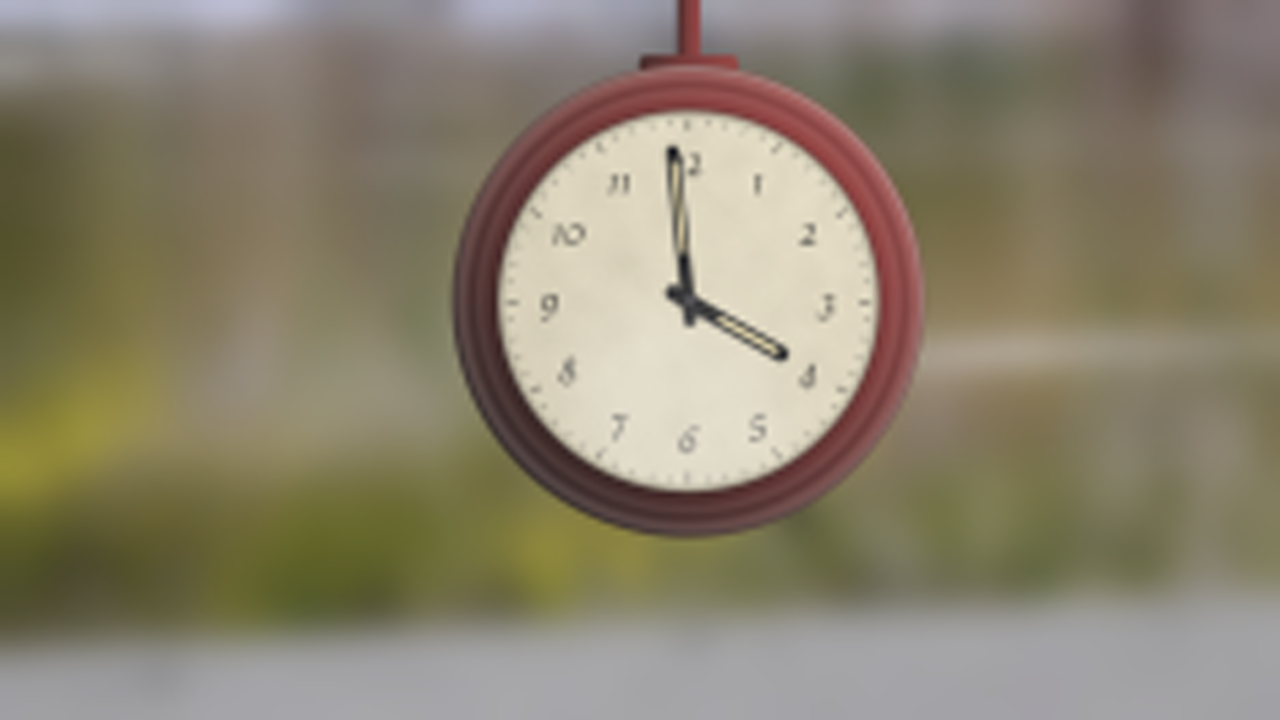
3:59
